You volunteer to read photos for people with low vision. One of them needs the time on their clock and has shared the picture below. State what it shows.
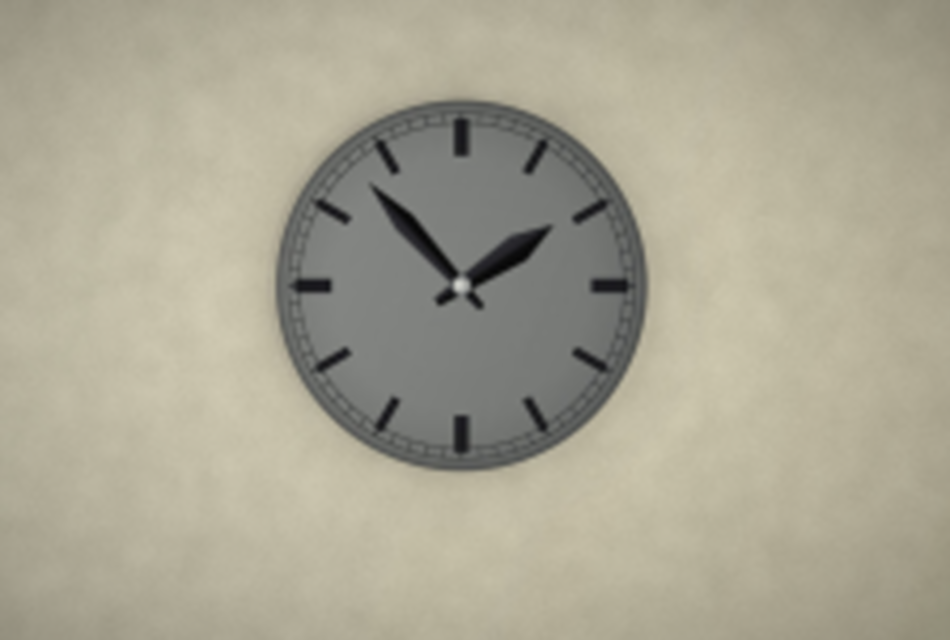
1:53
